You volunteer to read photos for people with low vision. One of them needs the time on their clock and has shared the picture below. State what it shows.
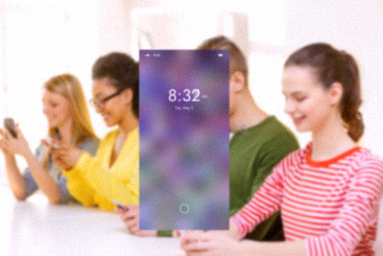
8:32
